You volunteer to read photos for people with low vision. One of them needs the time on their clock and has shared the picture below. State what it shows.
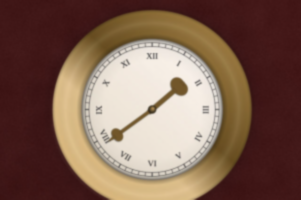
1:39
